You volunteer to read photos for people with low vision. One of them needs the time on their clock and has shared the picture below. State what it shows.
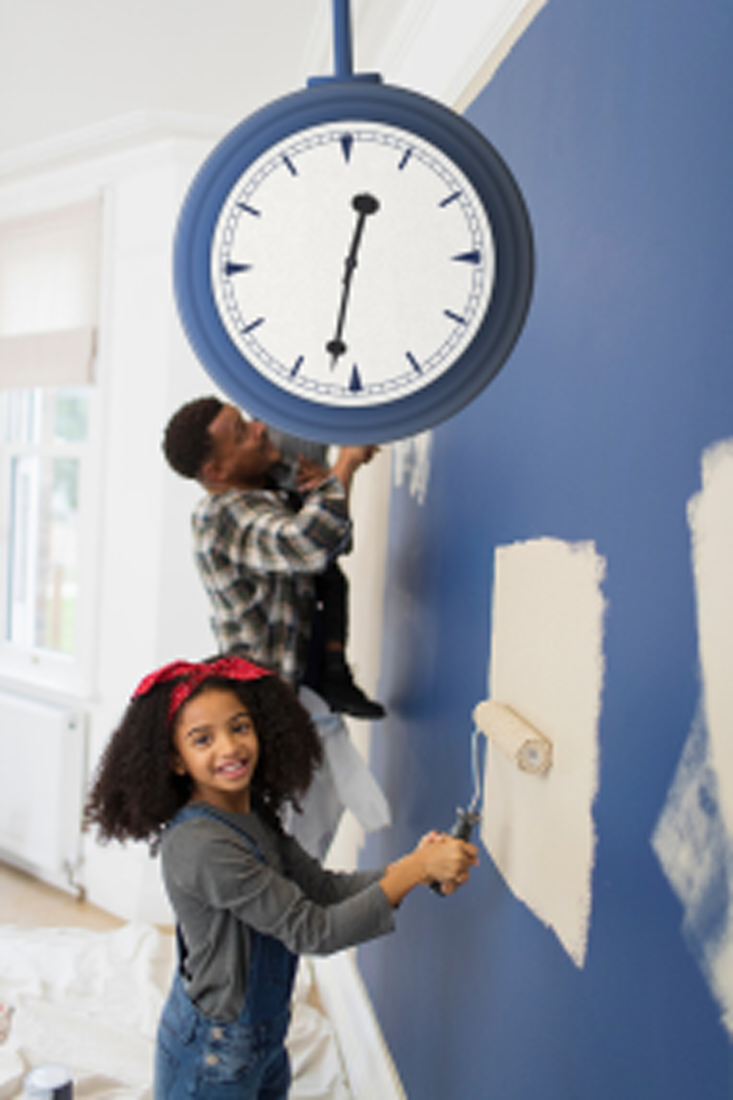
12:32
